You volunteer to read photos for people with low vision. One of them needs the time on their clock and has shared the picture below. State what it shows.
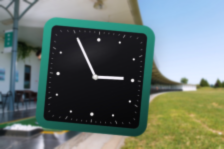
2:55
